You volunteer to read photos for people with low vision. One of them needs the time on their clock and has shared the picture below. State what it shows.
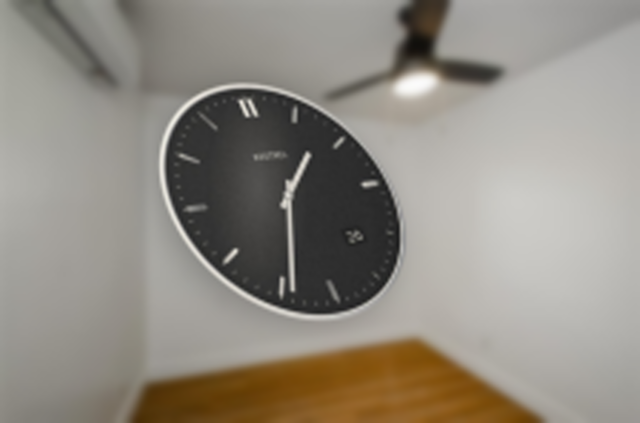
1:34
